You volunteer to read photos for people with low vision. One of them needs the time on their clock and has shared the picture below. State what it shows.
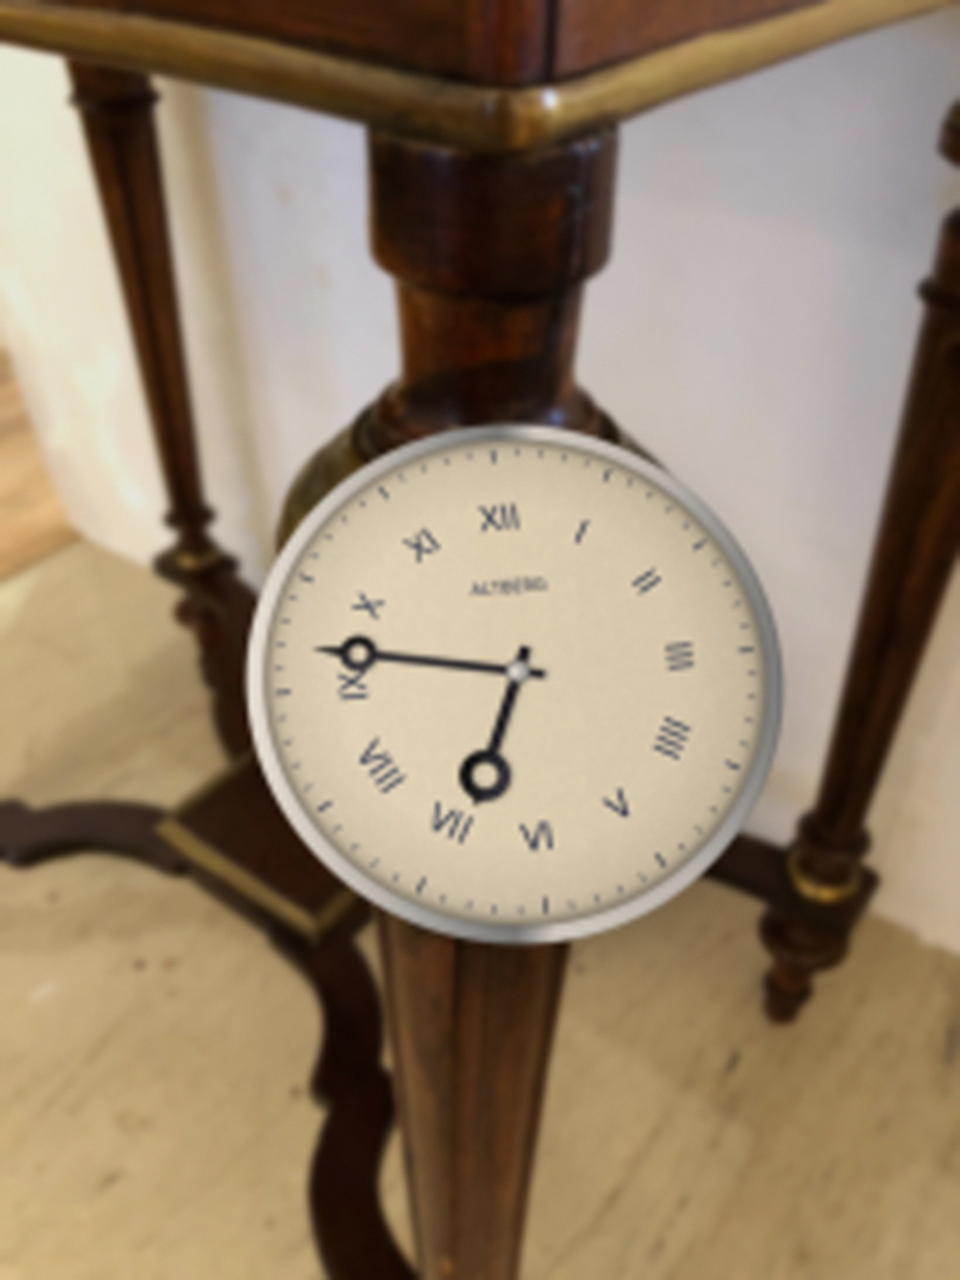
6:47
